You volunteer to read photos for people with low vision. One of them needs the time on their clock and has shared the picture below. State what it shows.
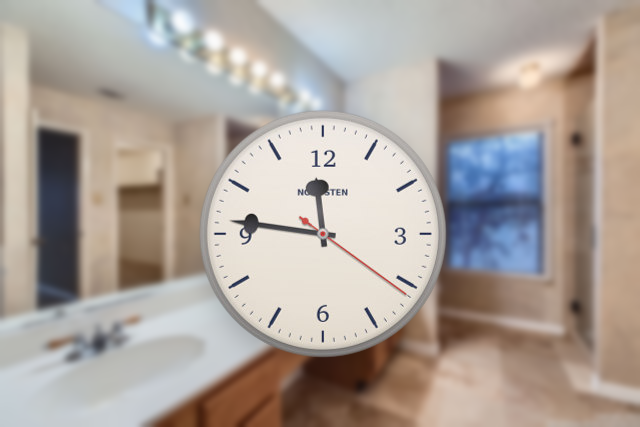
11:46:21
